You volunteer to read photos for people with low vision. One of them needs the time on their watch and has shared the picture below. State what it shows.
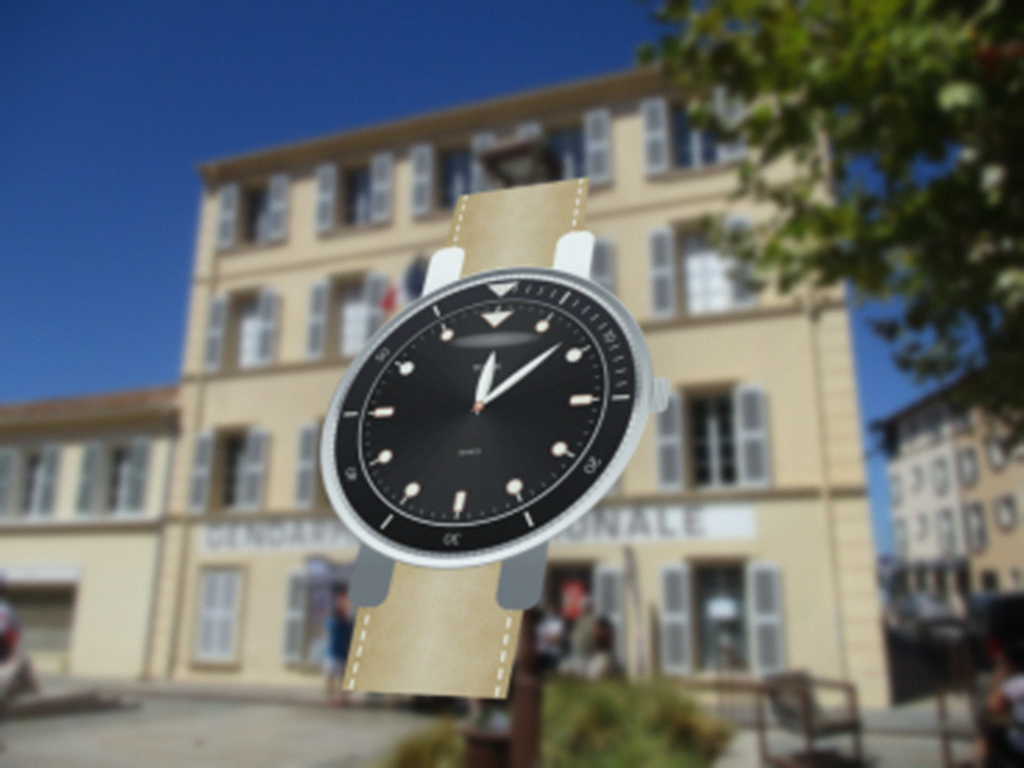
12:08
